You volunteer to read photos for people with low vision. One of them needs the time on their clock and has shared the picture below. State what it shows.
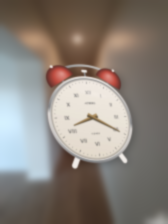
8:20
